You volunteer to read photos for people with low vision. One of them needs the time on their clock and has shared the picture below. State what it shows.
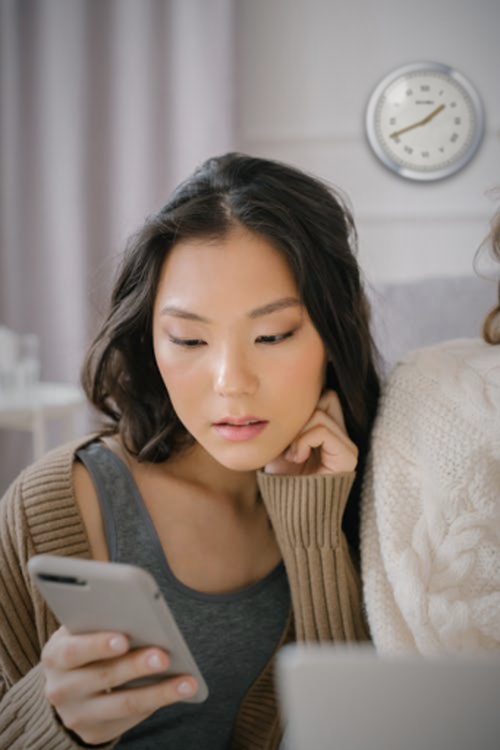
1:41
